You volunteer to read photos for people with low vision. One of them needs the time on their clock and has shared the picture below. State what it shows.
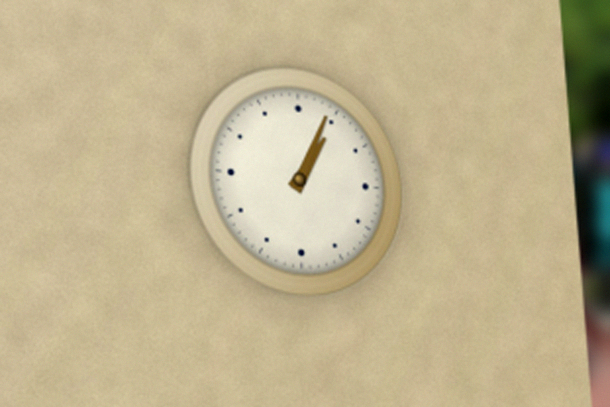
1:04
